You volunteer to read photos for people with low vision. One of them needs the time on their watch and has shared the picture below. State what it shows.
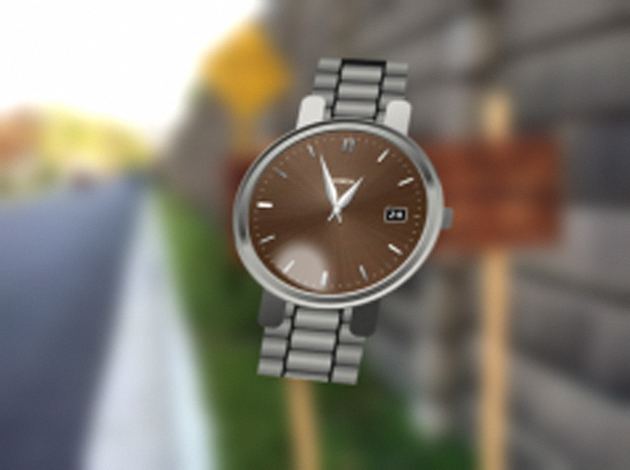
12:56
